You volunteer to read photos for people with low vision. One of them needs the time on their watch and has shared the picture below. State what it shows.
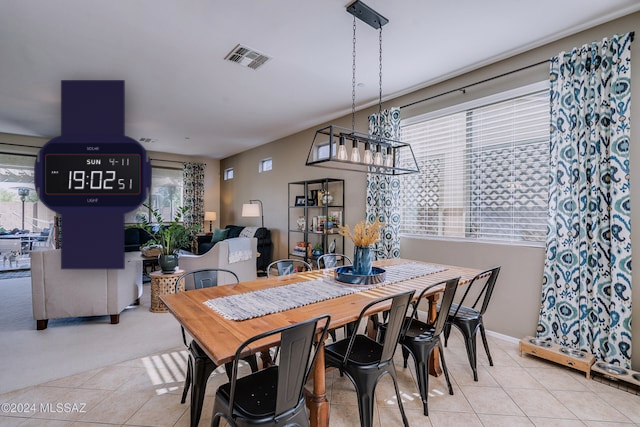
19:02:51
